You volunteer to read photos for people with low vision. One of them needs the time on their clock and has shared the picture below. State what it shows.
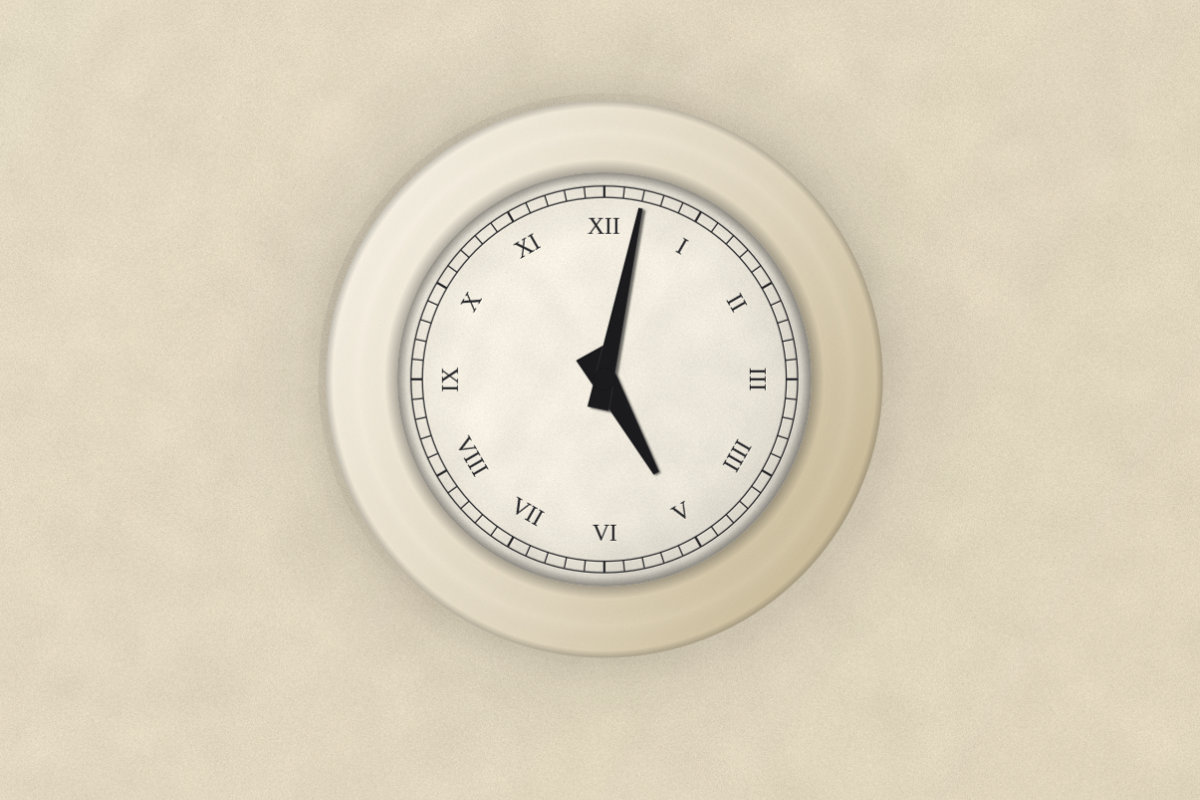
5:02
